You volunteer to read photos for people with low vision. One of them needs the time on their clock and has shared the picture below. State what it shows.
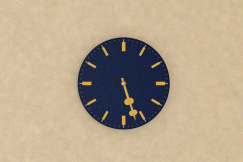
5:27
